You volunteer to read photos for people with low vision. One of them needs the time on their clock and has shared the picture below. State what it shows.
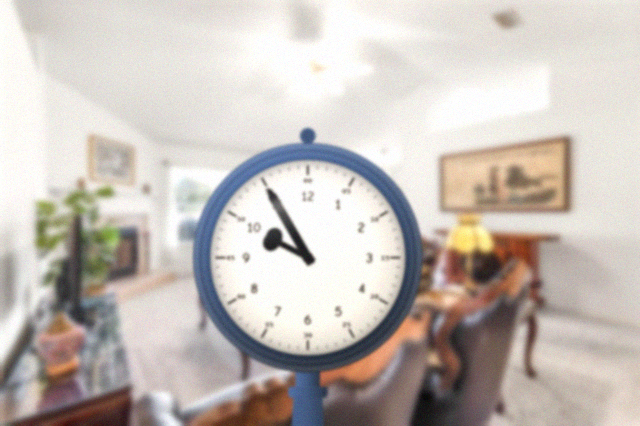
9:55
